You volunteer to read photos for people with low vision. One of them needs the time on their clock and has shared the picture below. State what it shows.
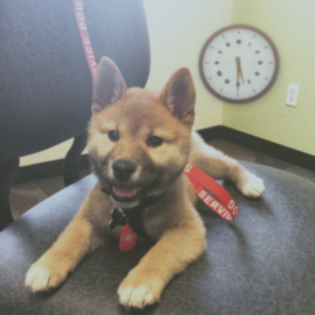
5:30
